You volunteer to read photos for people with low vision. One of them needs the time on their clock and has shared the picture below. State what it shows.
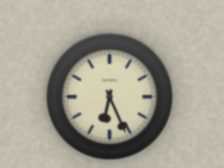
6:26
